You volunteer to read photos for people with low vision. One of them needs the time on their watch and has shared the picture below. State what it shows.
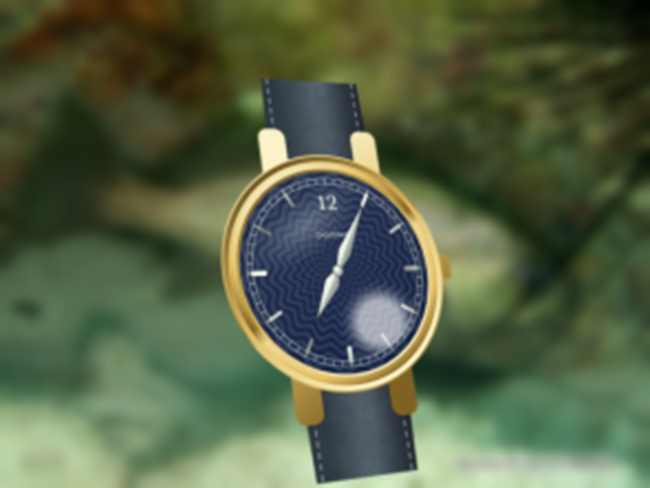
7:05
